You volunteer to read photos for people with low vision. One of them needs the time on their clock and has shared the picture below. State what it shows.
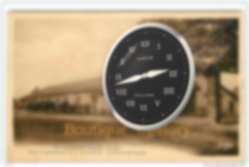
2:43
